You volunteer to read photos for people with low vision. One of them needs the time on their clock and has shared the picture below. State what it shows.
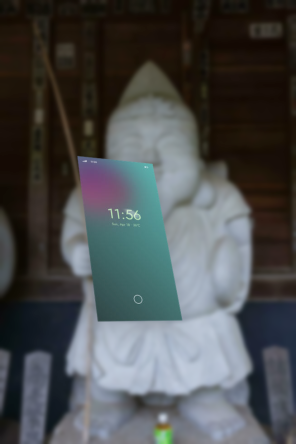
11:56
